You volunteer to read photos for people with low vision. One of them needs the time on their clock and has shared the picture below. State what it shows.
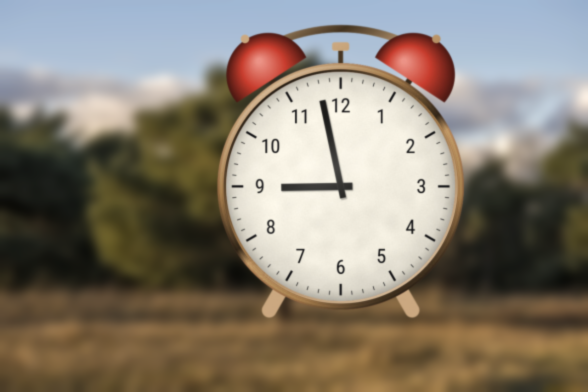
8:58
